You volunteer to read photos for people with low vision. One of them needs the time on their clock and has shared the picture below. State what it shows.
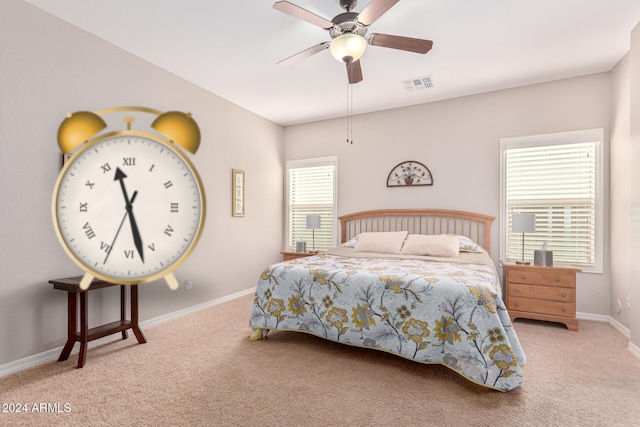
11:27:34
